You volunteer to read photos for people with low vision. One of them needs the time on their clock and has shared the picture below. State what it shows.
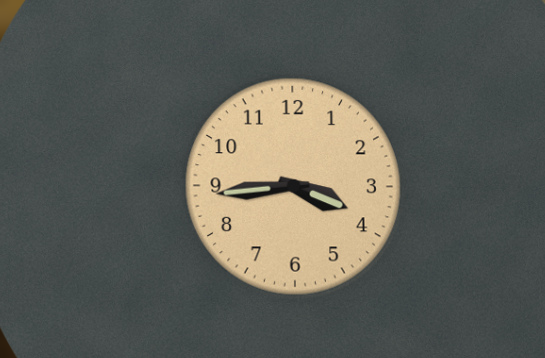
3:44
